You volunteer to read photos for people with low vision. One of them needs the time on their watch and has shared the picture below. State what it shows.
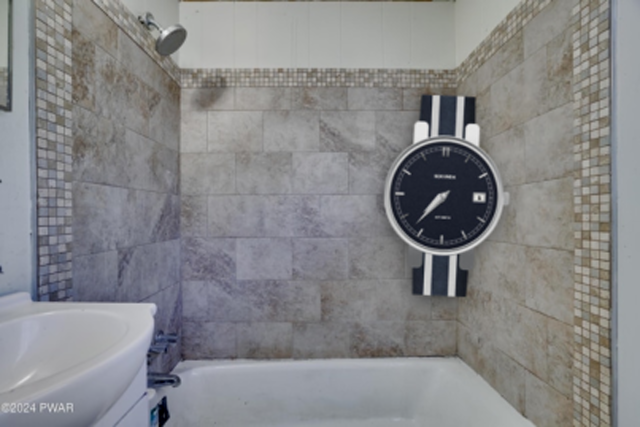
7:37
